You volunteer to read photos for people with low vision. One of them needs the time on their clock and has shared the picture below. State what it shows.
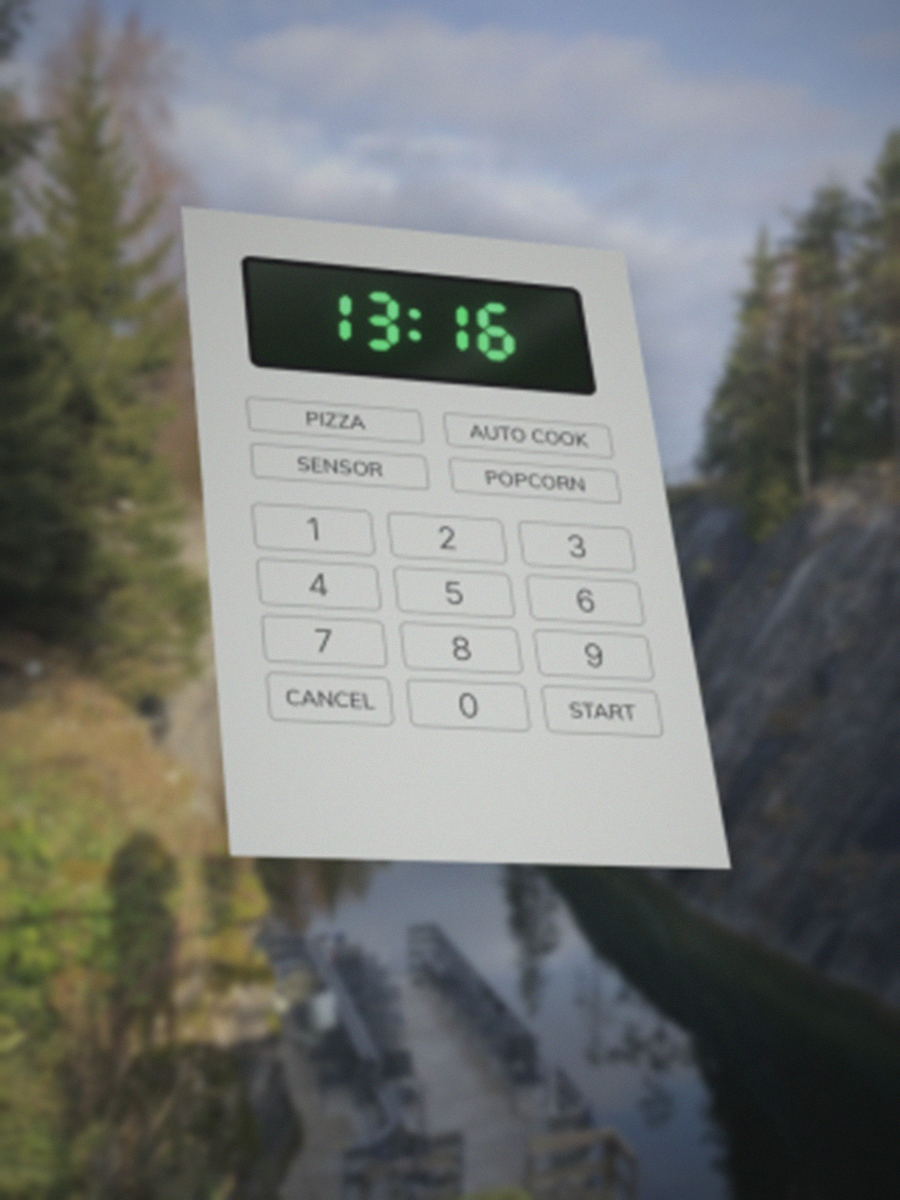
13:16
